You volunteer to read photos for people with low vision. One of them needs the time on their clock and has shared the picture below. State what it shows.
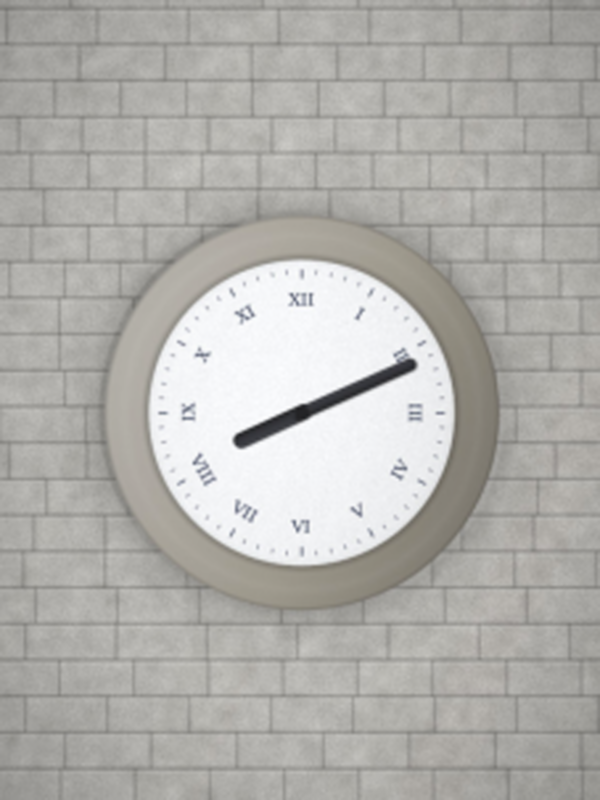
8:11
